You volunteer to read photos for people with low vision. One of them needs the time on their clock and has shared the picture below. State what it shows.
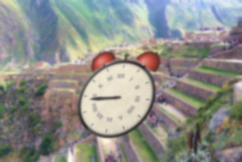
8:44
